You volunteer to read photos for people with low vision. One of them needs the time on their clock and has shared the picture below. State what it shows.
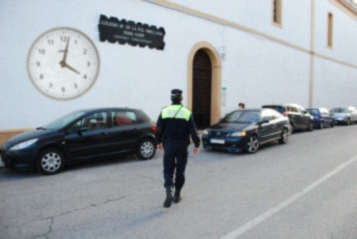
4:02
